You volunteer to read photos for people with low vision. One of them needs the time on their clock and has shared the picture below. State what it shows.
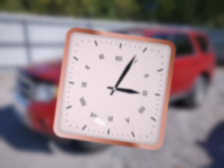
3:04
